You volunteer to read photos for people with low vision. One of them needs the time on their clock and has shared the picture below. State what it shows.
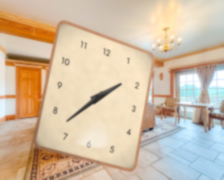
1:37
